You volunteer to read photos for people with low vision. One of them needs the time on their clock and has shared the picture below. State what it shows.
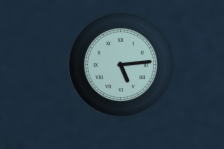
5:14
